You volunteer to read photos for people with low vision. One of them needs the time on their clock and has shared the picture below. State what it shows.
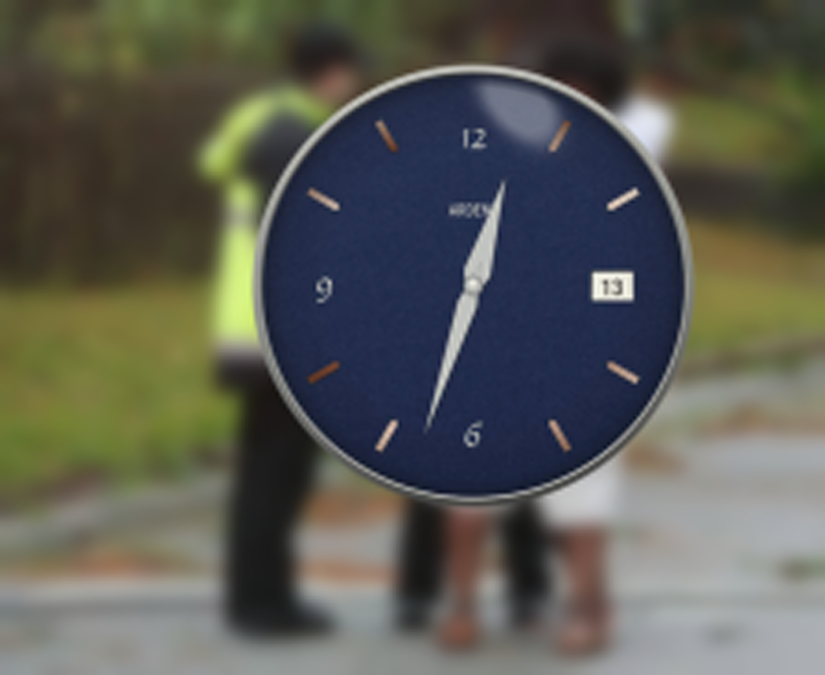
12:33
